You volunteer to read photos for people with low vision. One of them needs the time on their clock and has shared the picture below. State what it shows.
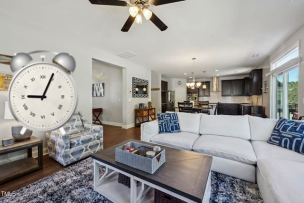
9:04
